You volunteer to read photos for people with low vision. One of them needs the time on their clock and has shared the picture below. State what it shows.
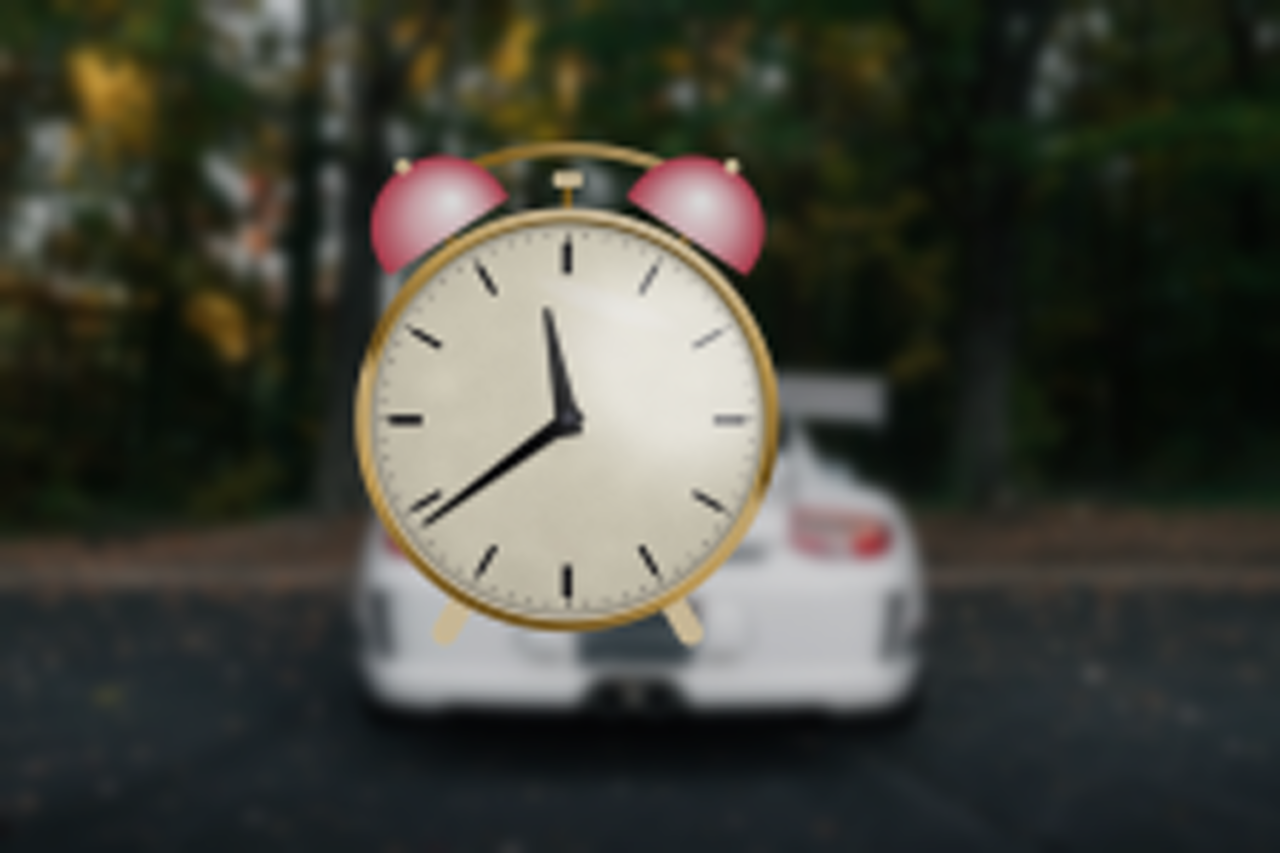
11:39
